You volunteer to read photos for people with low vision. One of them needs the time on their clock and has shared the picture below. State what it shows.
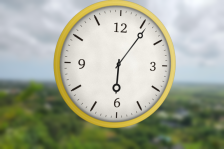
6:06
